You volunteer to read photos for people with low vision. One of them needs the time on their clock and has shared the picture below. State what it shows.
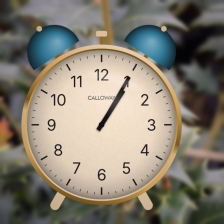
1:05
